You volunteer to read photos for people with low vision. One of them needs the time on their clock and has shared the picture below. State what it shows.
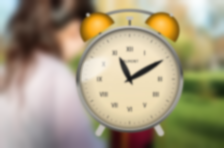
11:10
